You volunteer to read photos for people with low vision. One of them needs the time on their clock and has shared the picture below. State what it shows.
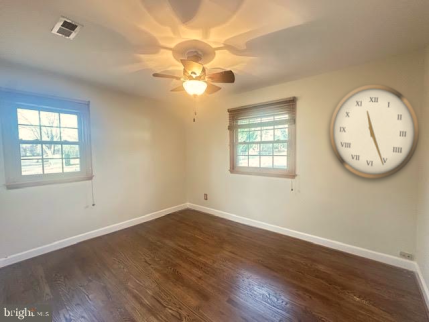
11:26
